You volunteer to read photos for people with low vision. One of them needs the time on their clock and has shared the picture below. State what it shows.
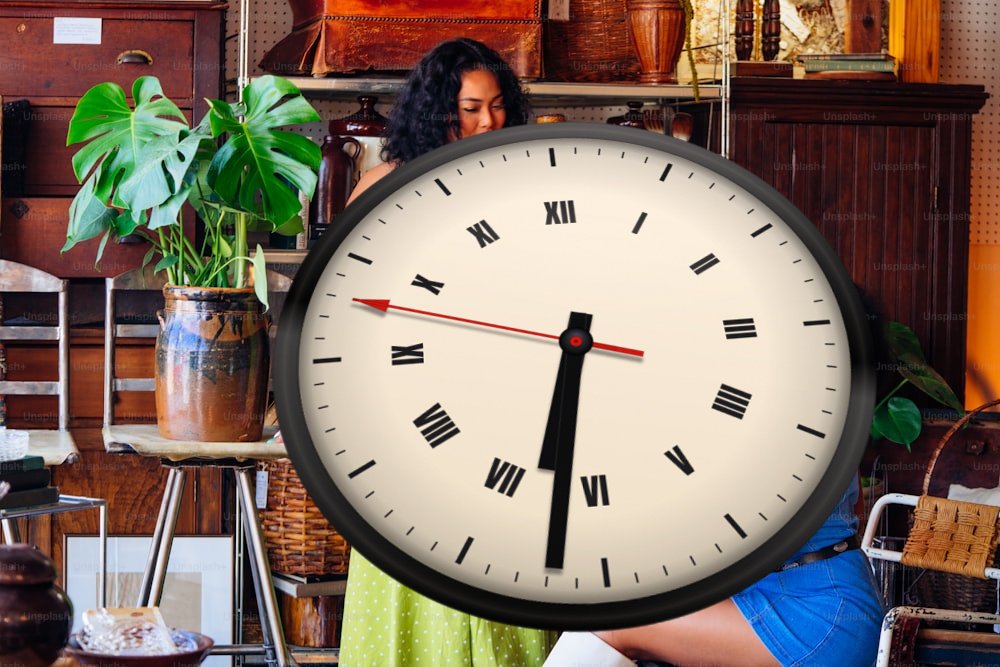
6:31:48
